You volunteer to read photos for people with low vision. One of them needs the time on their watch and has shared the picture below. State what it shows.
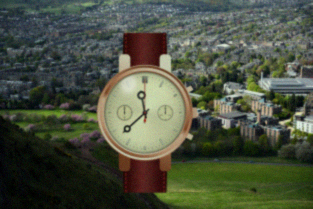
11:38
